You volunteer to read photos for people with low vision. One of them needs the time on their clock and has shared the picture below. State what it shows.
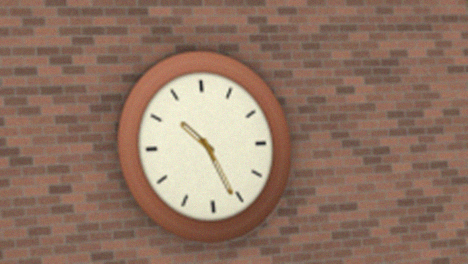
10:26
